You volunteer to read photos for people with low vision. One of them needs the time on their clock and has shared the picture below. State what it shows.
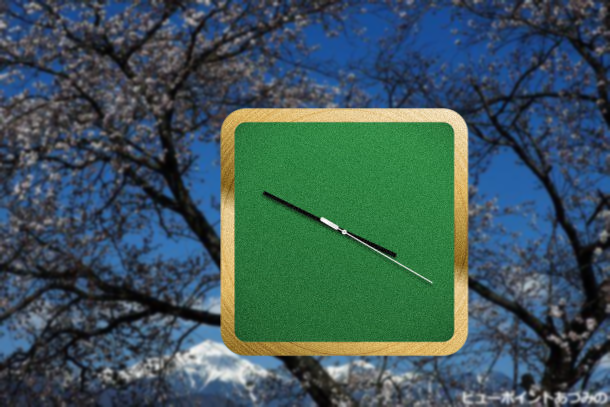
3:49:20
